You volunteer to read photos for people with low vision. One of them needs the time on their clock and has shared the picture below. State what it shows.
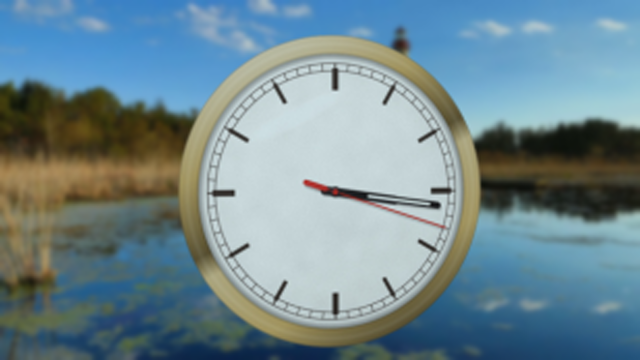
3:16:18
